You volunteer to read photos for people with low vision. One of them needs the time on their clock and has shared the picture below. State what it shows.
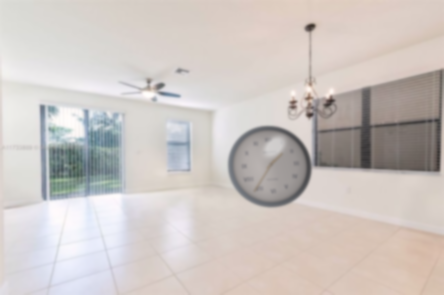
1:36
